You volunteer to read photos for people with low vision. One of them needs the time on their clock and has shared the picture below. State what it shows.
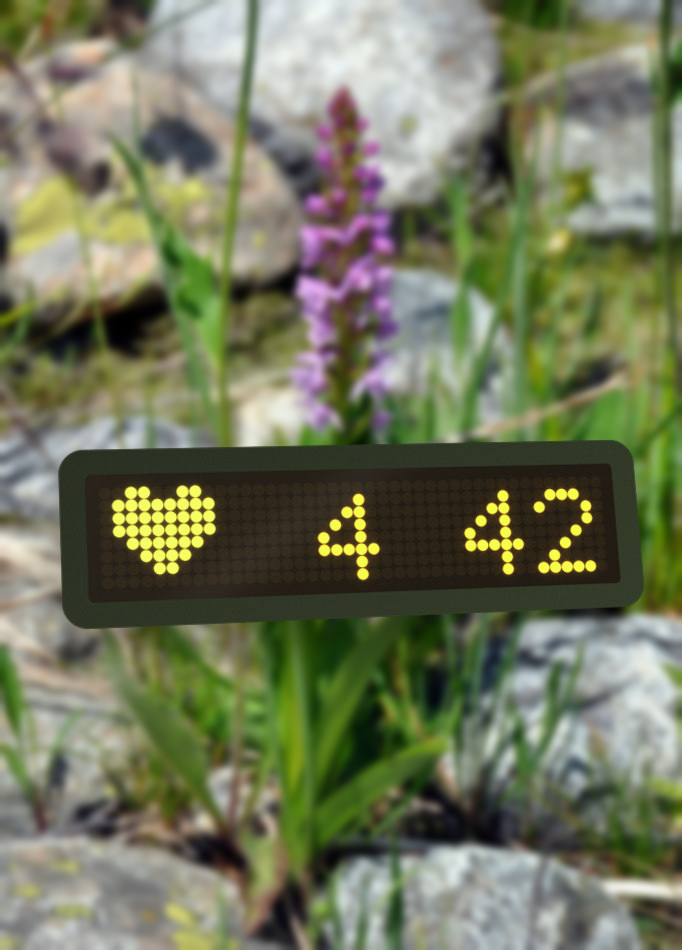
4:42
